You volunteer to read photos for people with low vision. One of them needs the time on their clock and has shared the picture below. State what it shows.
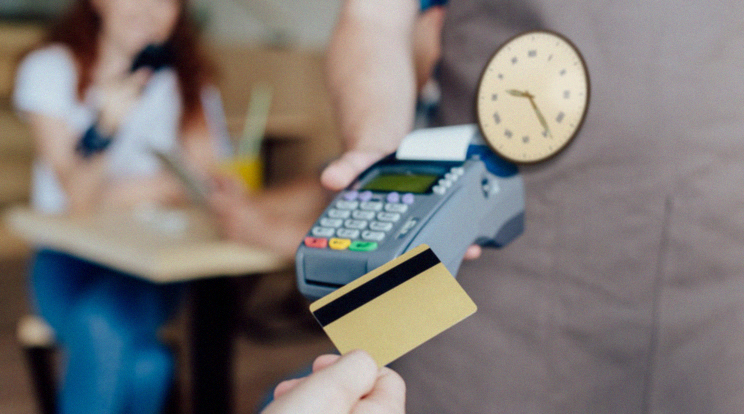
9:24
